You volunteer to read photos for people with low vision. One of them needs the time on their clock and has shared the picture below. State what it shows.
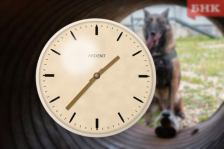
1:37
